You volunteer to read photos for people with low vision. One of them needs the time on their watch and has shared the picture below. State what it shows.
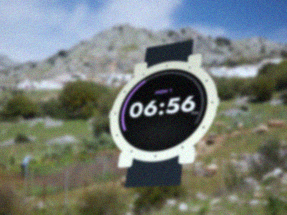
6:56
